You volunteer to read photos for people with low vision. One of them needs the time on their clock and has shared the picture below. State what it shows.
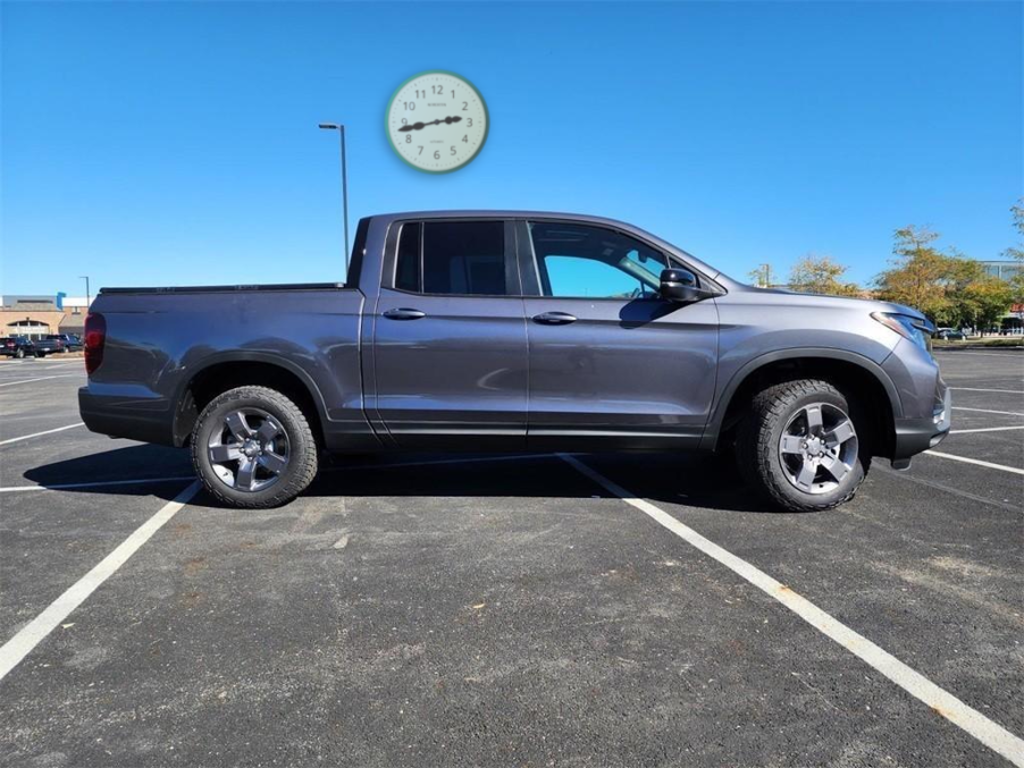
2:43
